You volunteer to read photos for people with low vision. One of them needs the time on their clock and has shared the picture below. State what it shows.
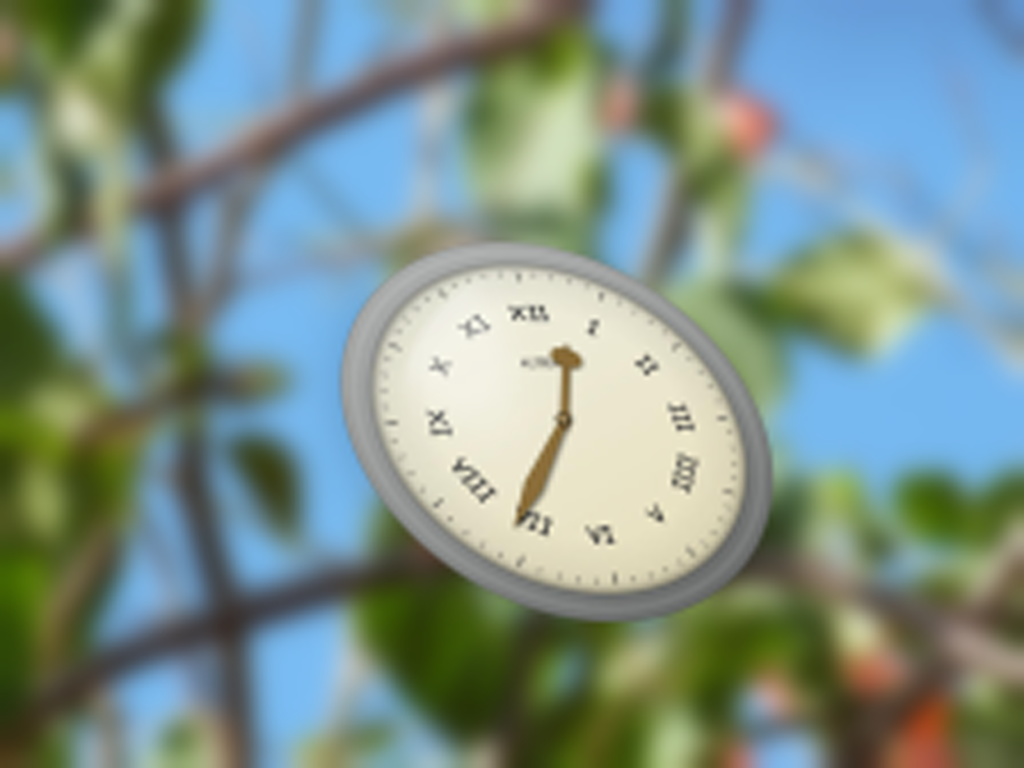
12:36
